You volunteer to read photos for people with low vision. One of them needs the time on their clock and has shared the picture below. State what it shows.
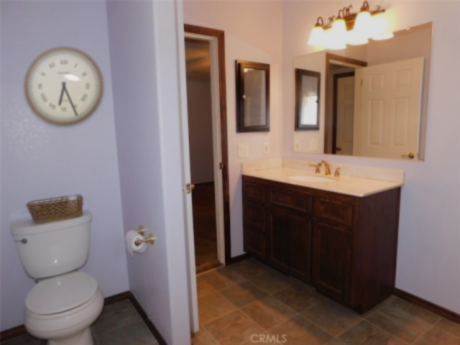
6:26
